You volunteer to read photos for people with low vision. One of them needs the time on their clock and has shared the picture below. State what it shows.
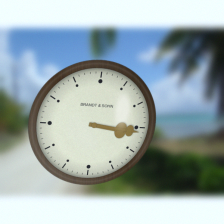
3:16
